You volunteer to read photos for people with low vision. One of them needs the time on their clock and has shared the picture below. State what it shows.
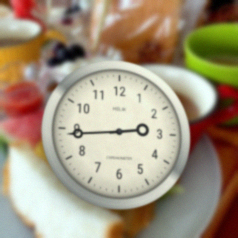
2:44
